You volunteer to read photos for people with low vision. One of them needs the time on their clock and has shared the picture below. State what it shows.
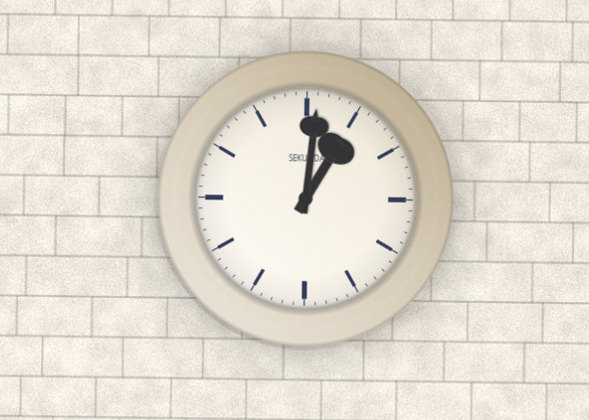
1:01
